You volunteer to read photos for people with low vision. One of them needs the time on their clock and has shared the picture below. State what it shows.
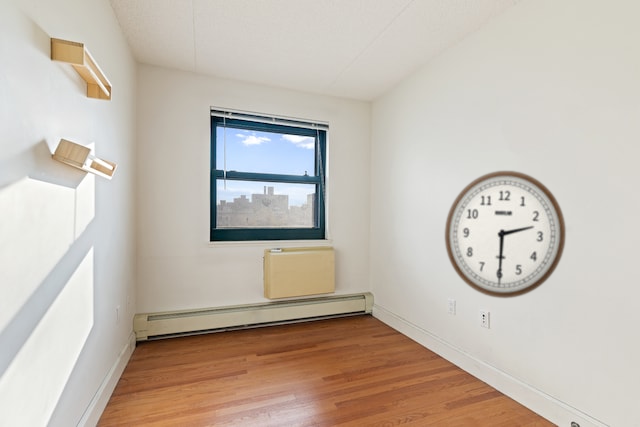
2:30
